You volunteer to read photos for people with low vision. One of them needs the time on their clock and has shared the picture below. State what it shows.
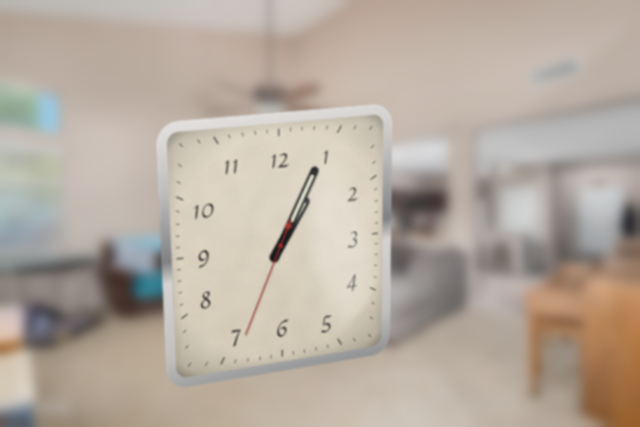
1:04:34
